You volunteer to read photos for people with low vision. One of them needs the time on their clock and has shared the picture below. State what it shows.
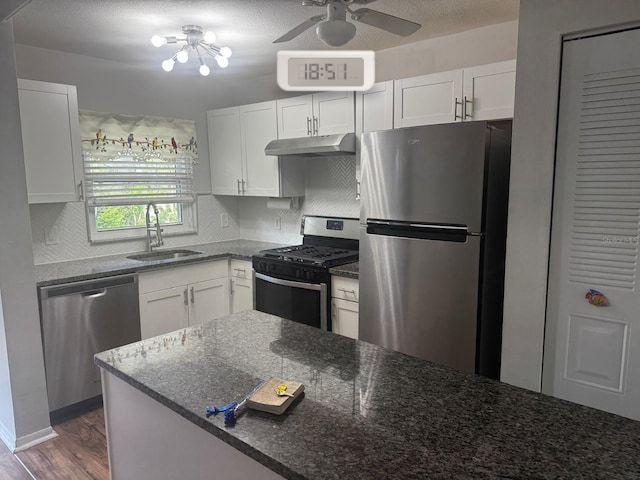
18:51
